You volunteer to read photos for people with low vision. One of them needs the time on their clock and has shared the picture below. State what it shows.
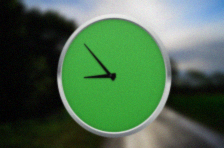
8:53
